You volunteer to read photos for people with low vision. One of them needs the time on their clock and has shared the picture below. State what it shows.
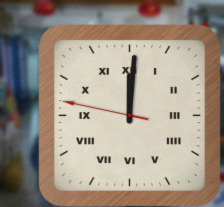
12:00:47
